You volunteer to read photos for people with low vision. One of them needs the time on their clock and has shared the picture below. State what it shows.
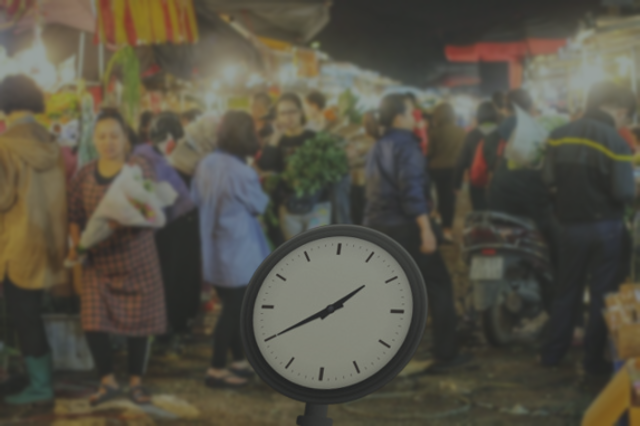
1:40
